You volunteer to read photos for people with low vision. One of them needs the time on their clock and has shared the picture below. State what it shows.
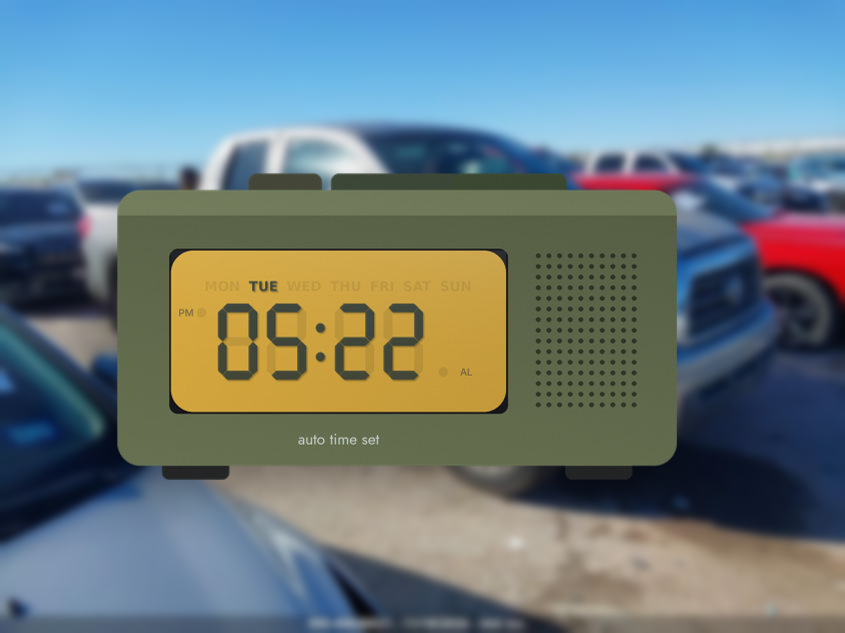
5:22
